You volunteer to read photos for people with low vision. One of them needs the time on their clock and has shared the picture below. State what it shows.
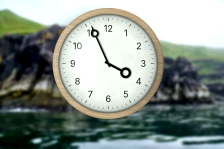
3:56
